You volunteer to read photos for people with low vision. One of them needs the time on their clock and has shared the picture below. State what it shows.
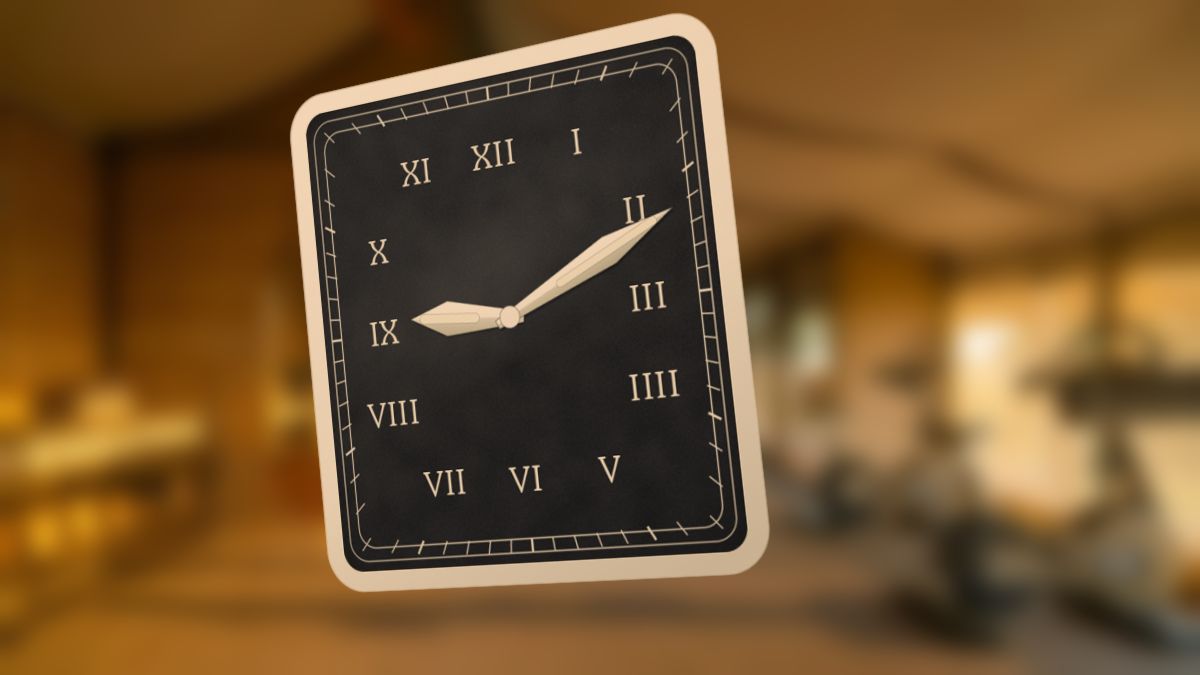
9:11
